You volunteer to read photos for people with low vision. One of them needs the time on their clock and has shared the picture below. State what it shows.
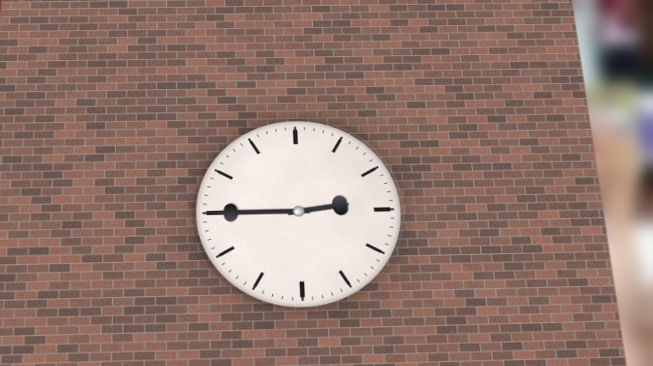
2:45
